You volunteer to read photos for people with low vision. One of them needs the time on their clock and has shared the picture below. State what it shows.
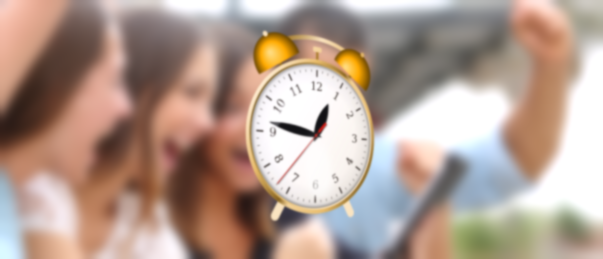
12:46:37
